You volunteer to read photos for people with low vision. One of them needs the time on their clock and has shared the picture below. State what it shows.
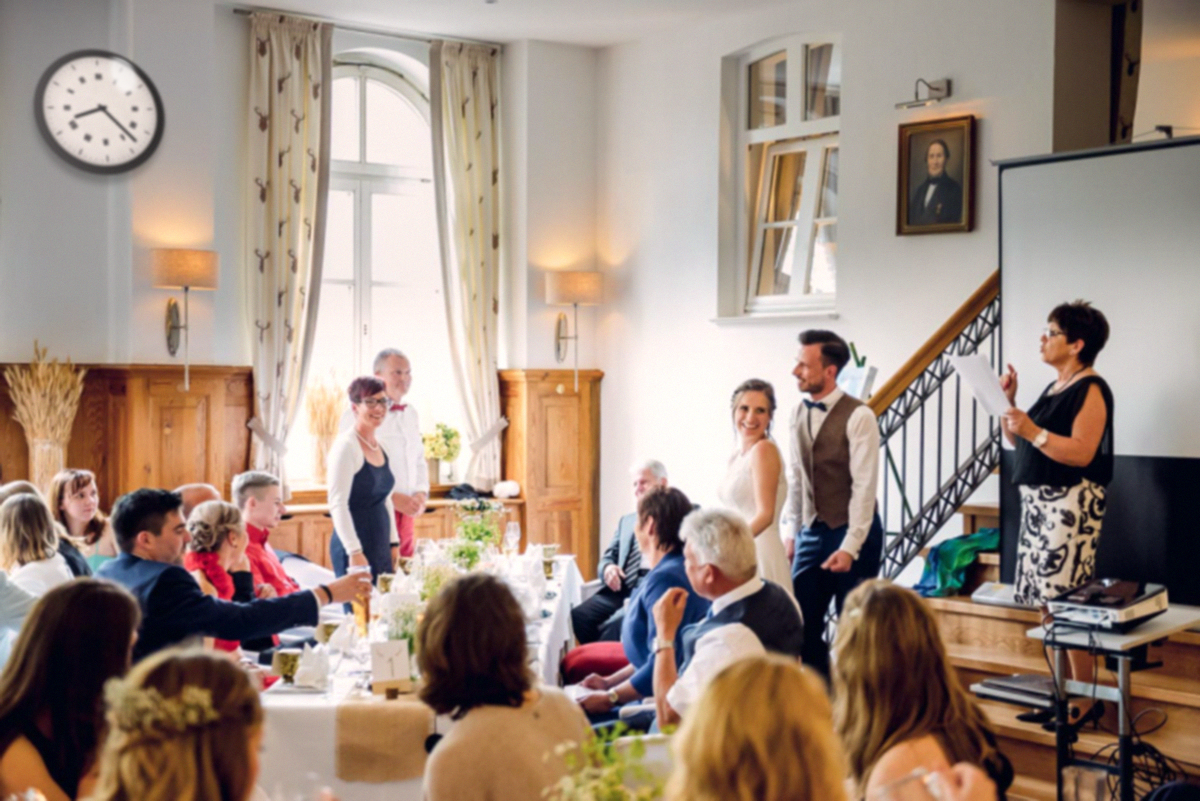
8:23
